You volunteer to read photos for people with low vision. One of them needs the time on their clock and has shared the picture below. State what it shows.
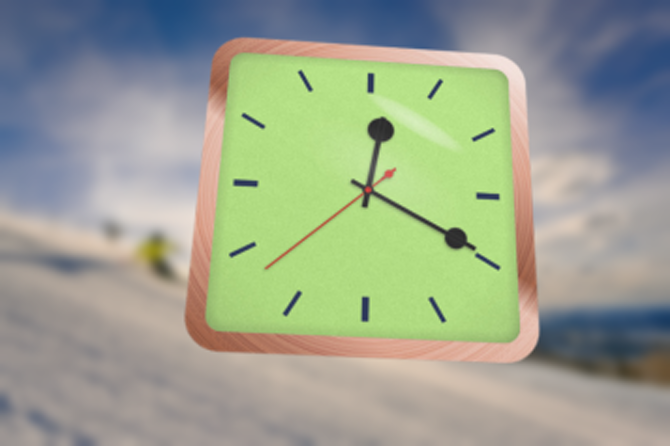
12:19:38
